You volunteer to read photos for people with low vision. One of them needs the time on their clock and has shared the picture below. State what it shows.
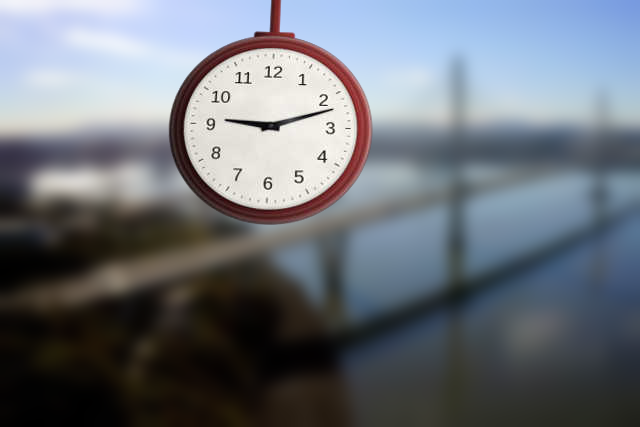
9:12
